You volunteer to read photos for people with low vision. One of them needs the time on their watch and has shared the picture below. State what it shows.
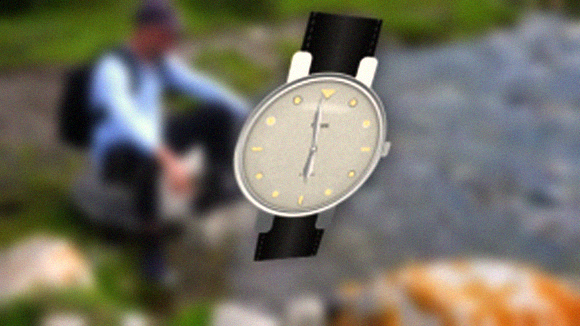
5:59
